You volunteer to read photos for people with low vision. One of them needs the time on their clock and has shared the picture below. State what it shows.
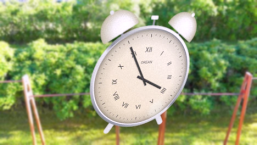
3:55
